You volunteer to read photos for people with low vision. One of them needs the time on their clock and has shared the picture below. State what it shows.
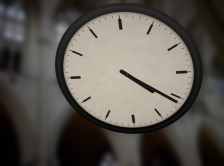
4:21
